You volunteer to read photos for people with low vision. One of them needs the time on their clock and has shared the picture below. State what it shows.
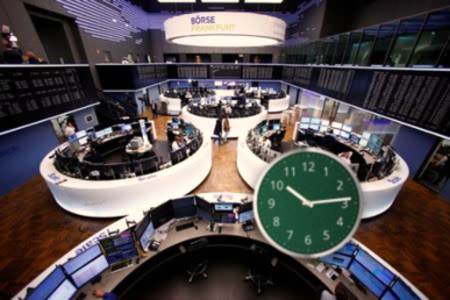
10:14
